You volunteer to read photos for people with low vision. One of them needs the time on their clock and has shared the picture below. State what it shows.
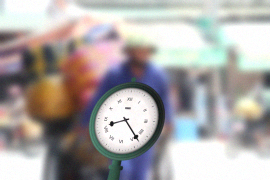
8:23
